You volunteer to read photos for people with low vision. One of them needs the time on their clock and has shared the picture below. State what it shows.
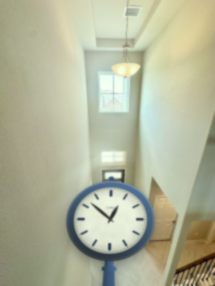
12:52
